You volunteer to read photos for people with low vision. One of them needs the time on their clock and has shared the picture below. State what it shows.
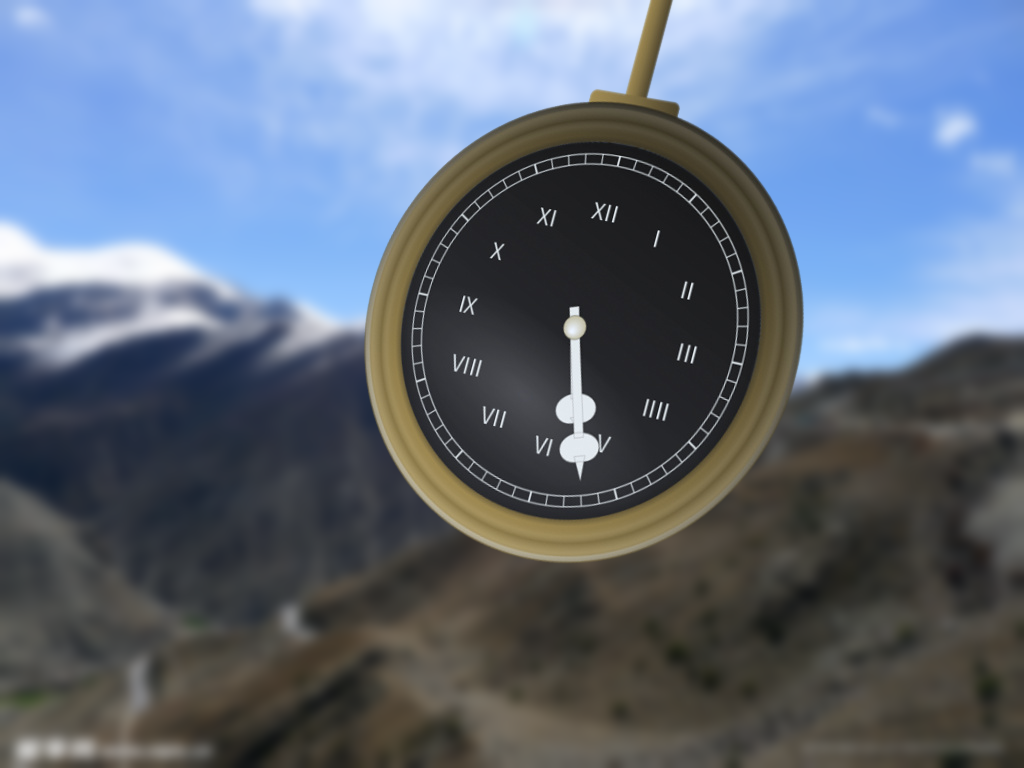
5:27
